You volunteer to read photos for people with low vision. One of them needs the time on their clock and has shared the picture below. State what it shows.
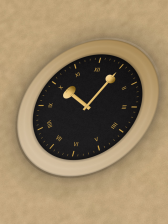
10:05
